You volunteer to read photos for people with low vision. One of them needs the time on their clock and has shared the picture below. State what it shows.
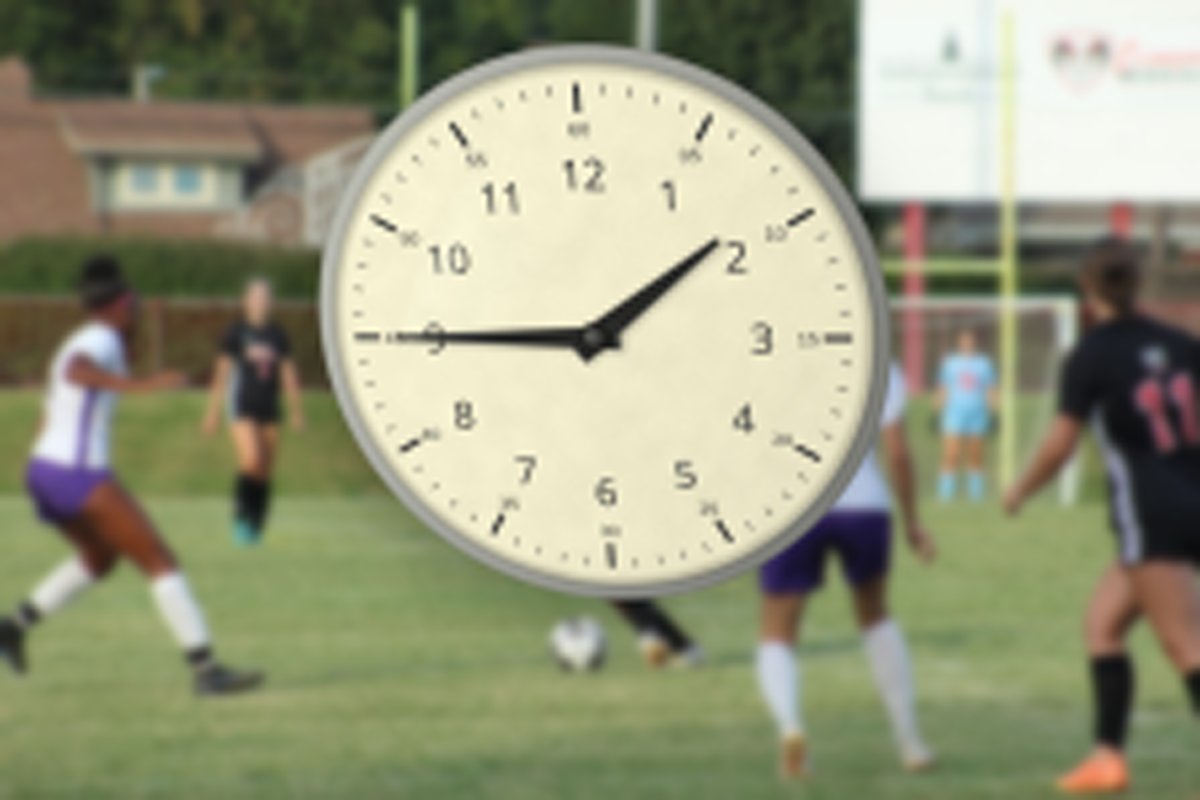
1:45
